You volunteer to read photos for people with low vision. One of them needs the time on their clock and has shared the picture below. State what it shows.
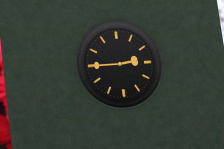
2:45
